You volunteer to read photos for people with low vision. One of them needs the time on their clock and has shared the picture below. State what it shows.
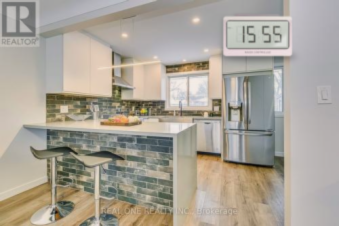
15:55
